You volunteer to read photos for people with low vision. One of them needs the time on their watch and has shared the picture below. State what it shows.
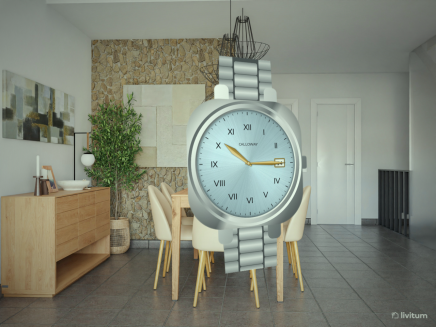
10:15
